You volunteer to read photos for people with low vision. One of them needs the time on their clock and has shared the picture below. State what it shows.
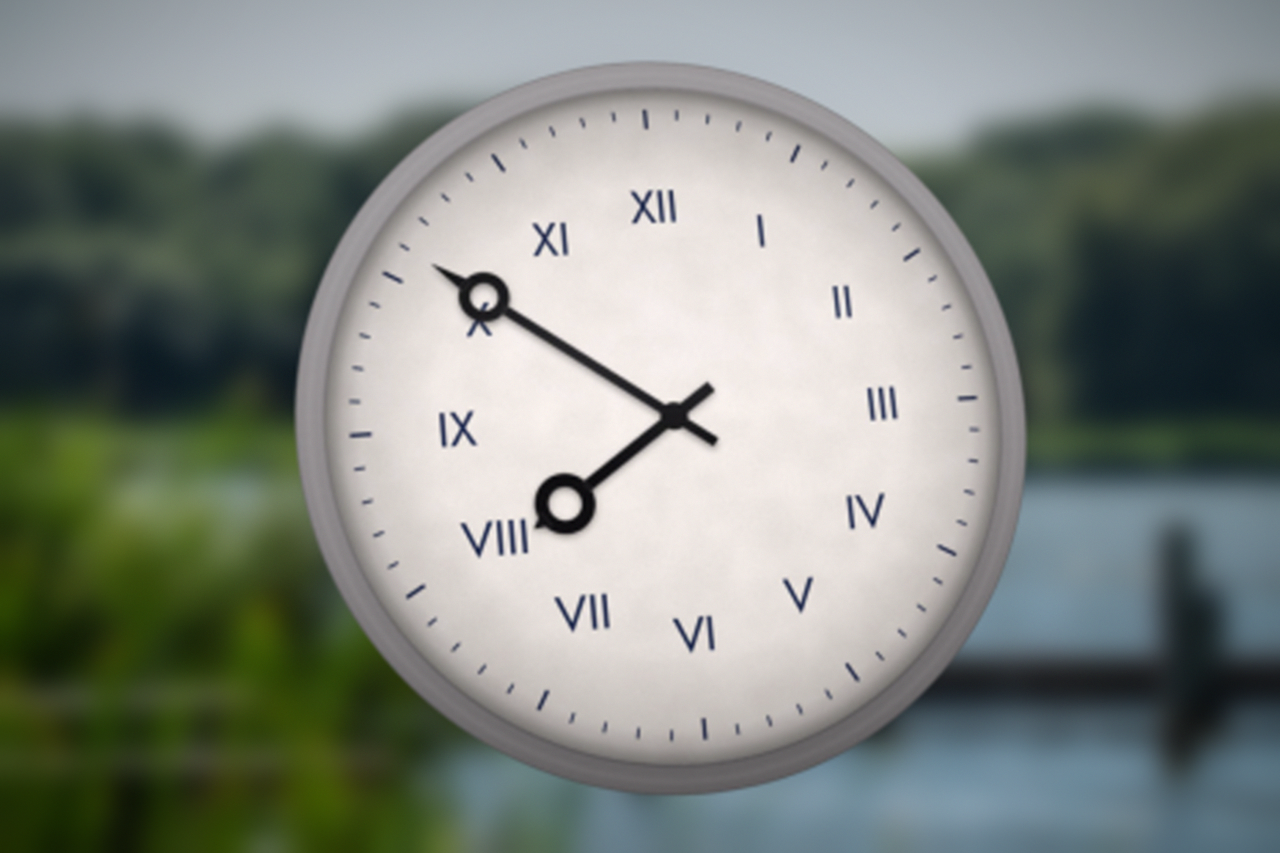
7:51
